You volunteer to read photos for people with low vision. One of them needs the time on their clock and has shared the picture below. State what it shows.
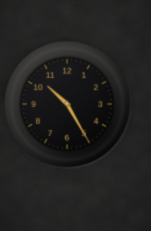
10:25
